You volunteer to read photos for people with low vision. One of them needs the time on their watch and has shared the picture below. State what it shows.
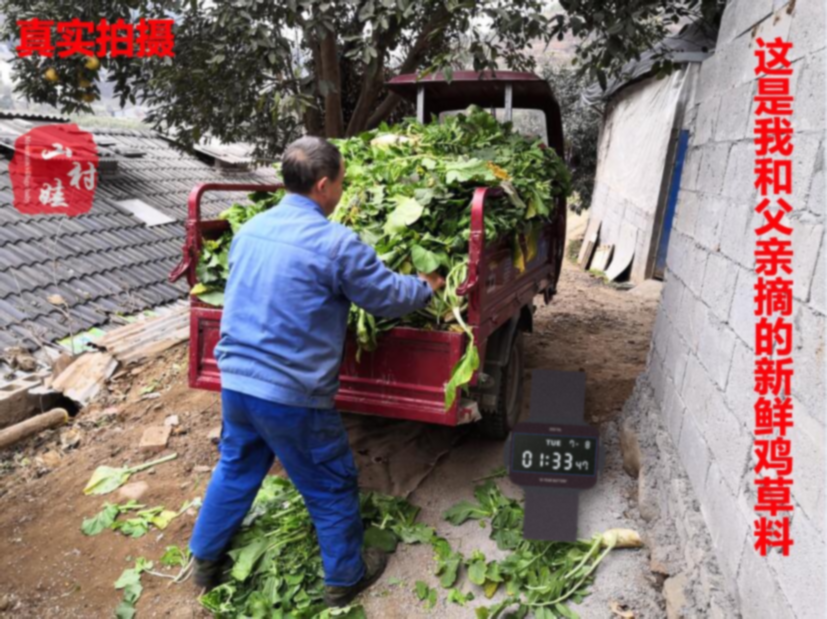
1:33
